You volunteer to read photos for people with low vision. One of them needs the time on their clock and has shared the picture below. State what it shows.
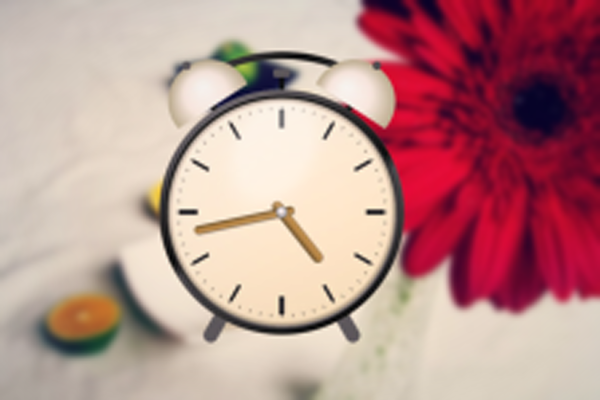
4:43
